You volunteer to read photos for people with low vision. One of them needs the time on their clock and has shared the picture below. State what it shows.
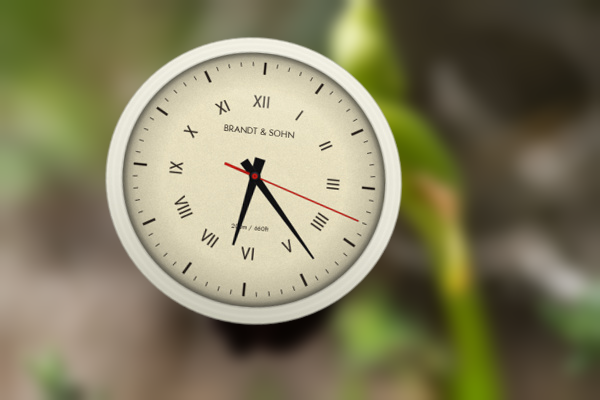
6:23:18
